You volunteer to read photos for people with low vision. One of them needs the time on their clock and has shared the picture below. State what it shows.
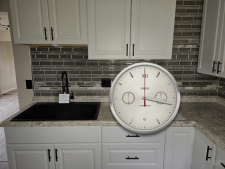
3:17
